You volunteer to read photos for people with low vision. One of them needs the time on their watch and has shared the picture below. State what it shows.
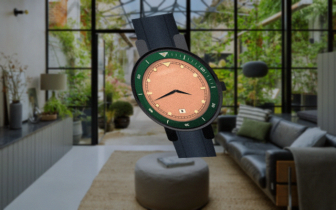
3:42
